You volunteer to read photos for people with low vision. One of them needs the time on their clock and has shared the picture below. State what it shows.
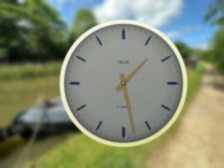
1:28
